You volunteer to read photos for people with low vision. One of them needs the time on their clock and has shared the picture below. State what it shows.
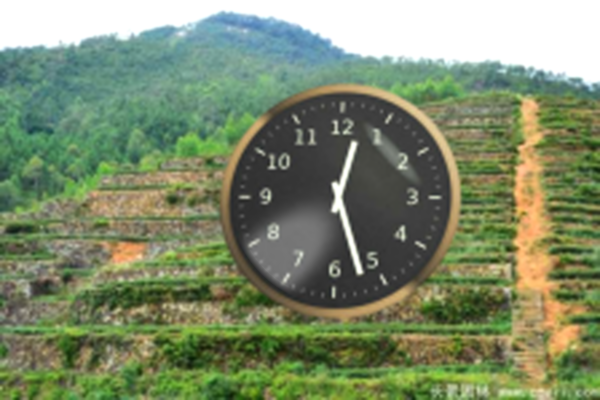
12:27
